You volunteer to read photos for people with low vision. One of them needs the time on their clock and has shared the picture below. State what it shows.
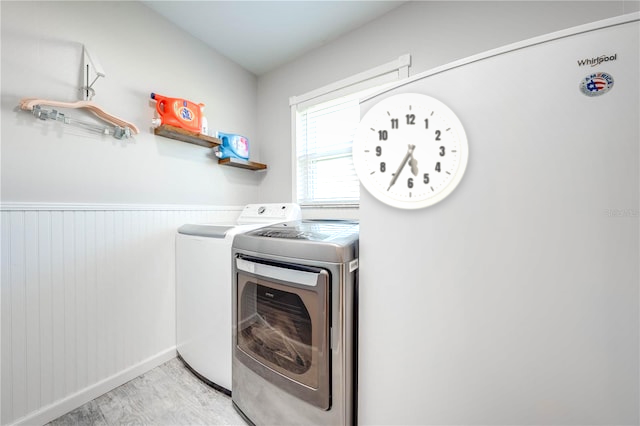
5:35
